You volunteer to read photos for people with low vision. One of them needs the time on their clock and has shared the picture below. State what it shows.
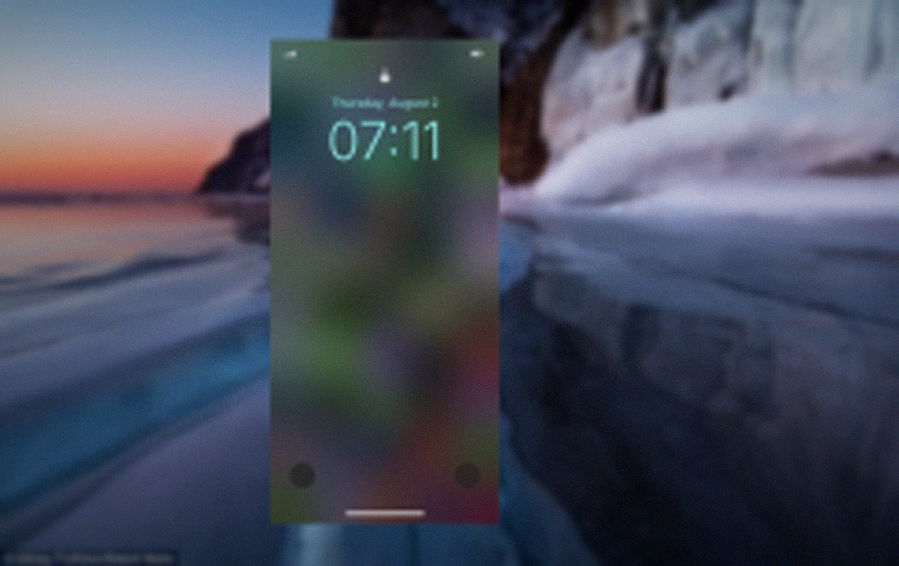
7:11
